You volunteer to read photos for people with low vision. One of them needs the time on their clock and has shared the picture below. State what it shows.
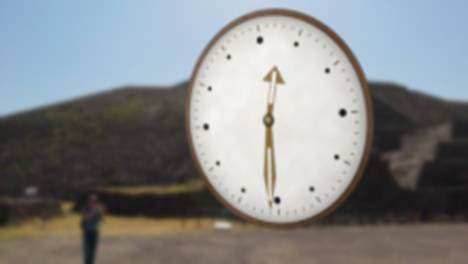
12:31
